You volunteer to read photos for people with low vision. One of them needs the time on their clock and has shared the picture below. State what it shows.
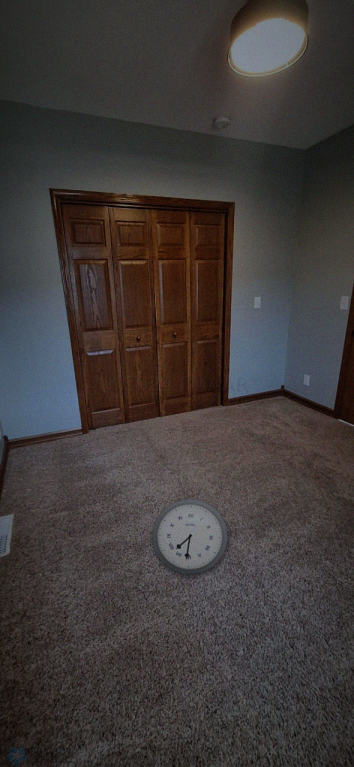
7:31
